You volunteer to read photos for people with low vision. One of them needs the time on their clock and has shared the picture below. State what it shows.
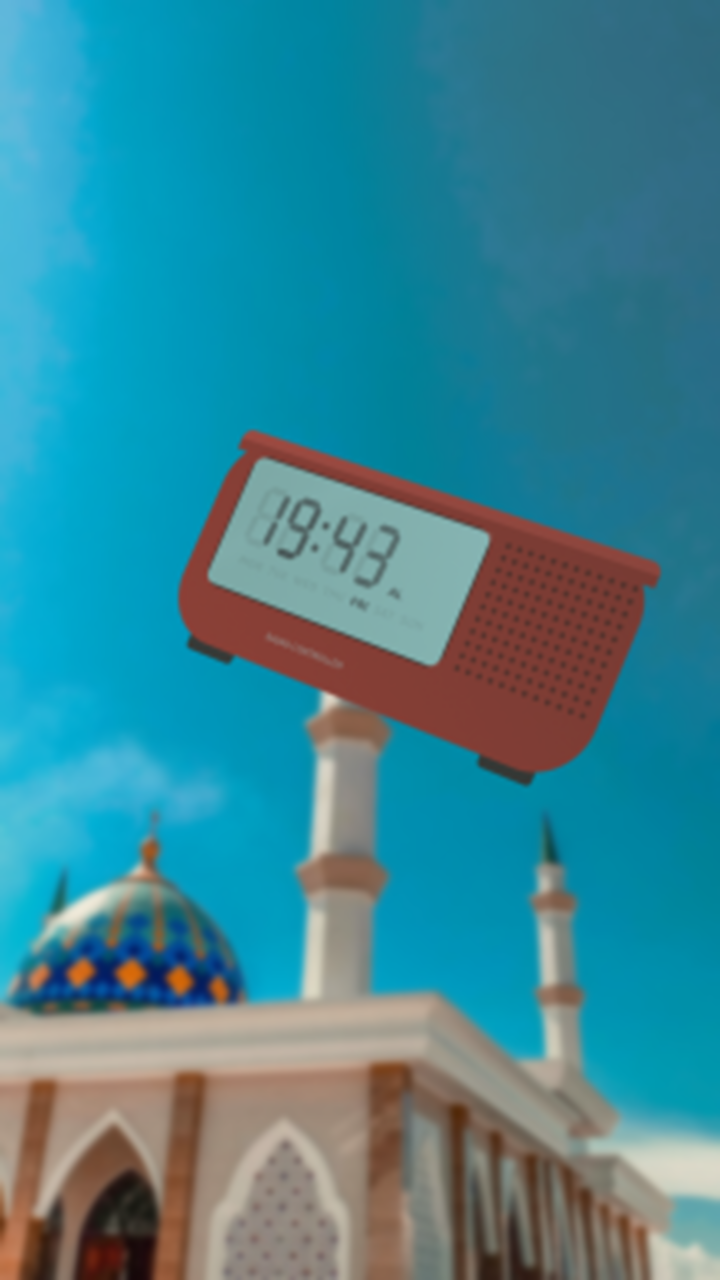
19:43
